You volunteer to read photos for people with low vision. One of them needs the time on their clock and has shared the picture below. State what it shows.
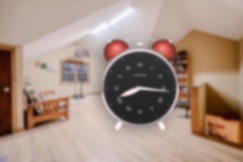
8:16
